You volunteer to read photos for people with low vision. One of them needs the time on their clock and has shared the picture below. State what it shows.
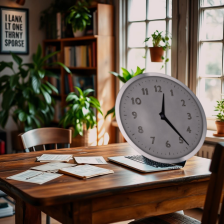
12:24
